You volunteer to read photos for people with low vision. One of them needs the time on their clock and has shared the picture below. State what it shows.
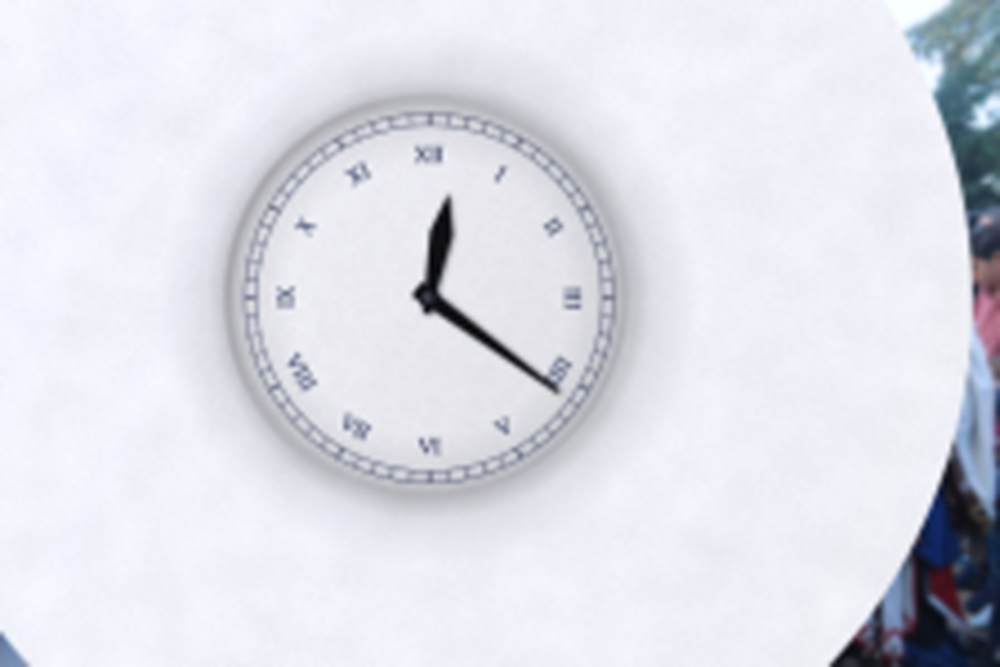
12:21
